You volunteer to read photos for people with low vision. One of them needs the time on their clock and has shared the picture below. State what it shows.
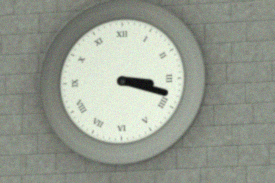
3:18
